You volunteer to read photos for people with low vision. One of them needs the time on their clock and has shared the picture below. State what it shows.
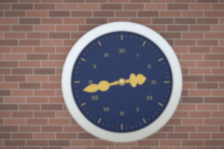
2:43
